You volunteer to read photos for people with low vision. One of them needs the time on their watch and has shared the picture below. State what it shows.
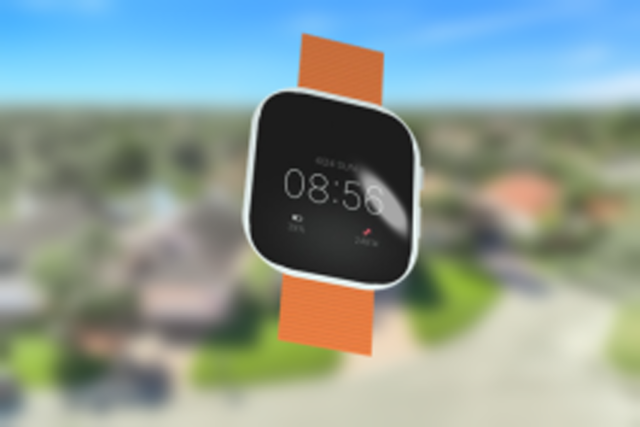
8:56
